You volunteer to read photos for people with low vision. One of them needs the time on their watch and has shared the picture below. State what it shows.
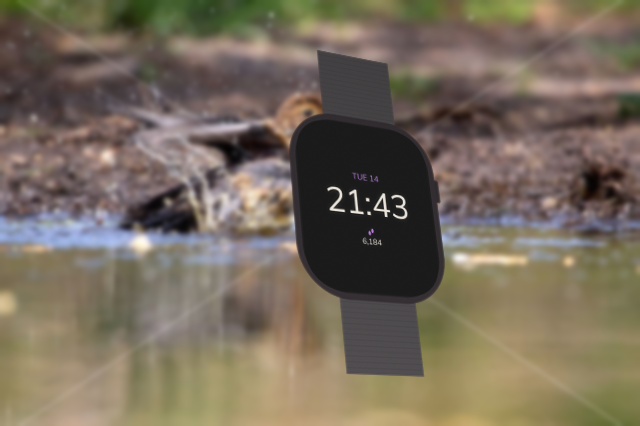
21:43
